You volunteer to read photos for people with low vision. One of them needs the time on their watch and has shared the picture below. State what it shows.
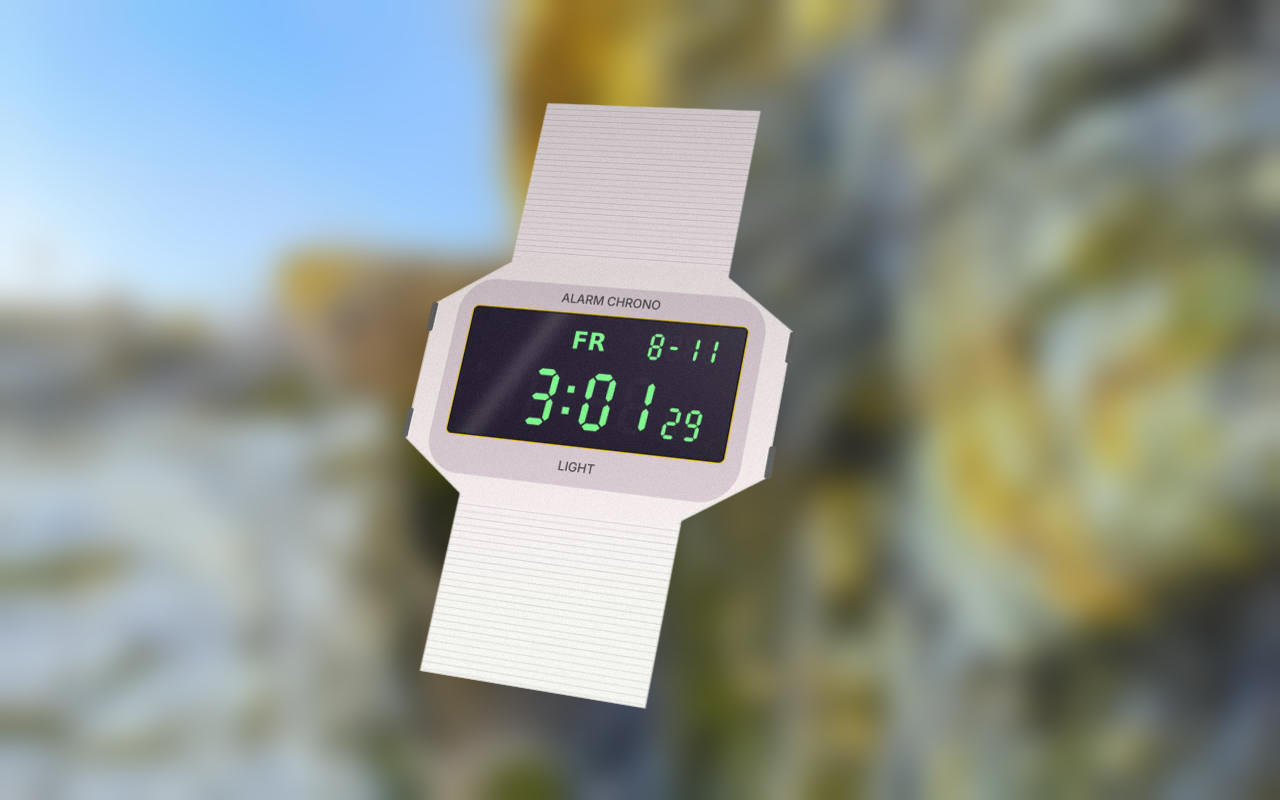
3:01:29
